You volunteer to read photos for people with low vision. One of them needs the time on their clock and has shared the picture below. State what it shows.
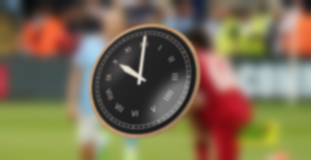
10:00
